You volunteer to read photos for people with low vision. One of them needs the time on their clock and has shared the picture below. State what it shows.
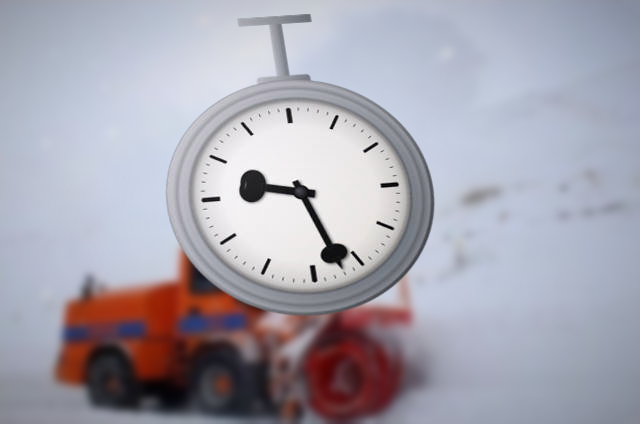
9:27
